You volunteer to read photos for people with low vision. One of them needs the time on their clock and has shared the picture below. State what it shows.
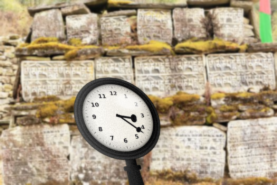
3:22
